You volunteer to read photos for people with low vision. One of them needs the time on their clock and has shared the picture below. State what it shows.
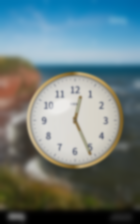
12:26
